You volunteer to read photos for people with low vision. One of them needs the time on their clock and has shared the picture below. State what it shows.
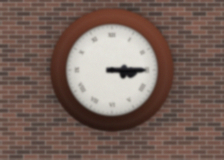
3:15
